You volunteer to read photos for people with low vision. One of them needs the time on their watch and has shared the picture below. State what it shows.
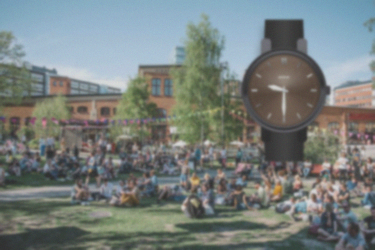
9:30
